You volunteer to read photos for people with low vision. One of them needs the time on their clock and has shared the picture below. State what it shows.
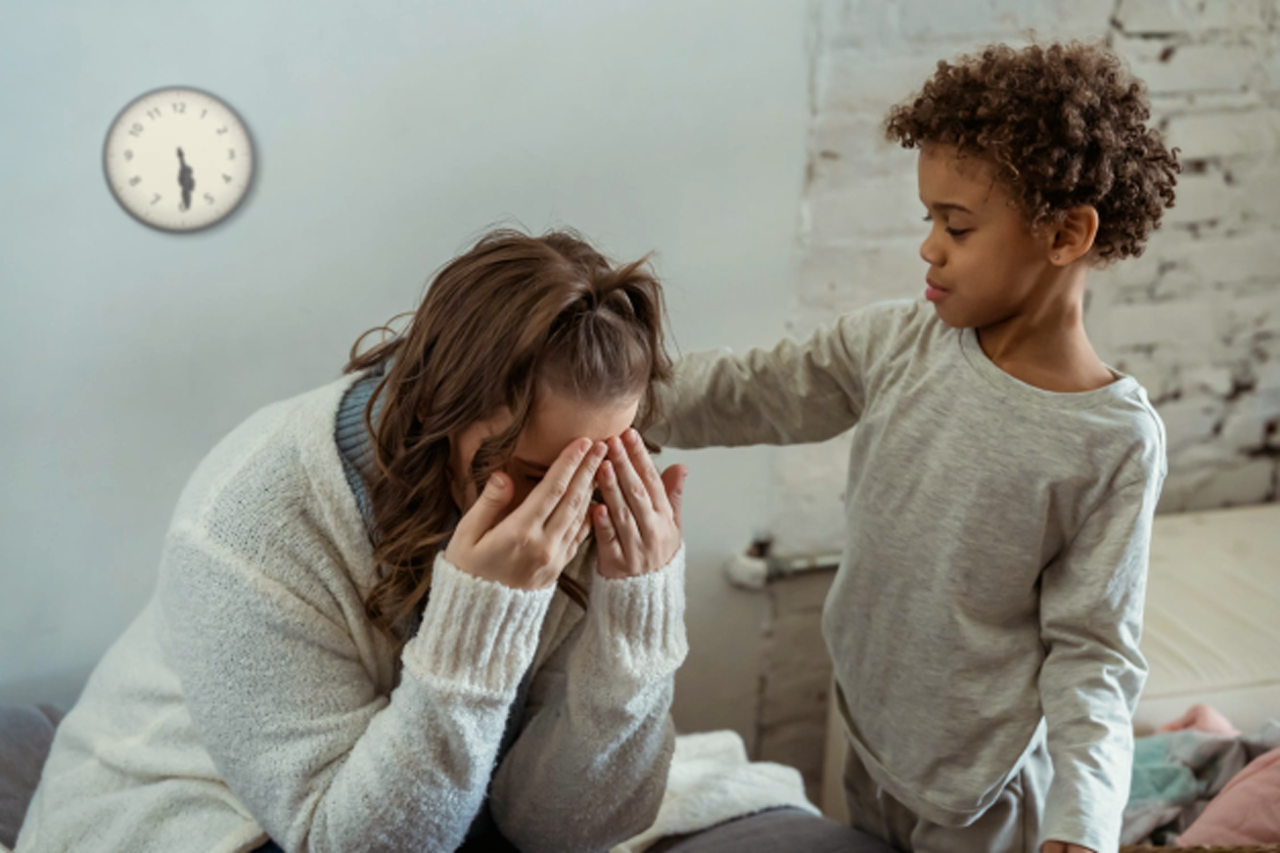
5:29
